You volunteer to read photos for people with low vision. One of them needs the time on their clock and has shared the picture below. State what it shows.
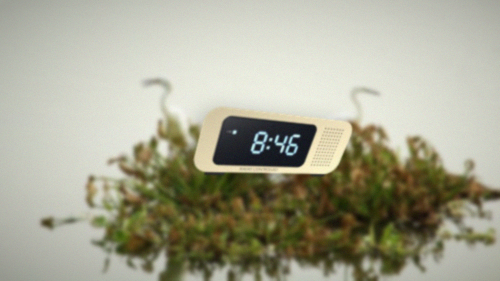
8:46
